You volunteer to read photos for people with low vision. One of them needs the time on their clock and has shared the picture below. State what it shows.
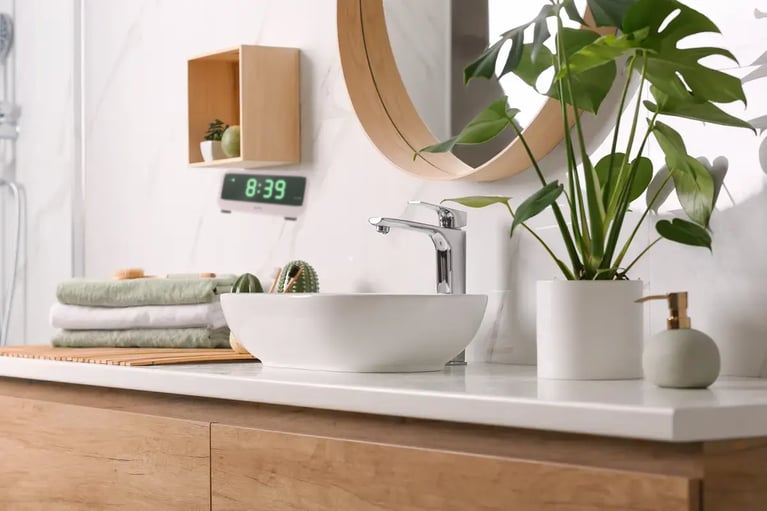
8:39
